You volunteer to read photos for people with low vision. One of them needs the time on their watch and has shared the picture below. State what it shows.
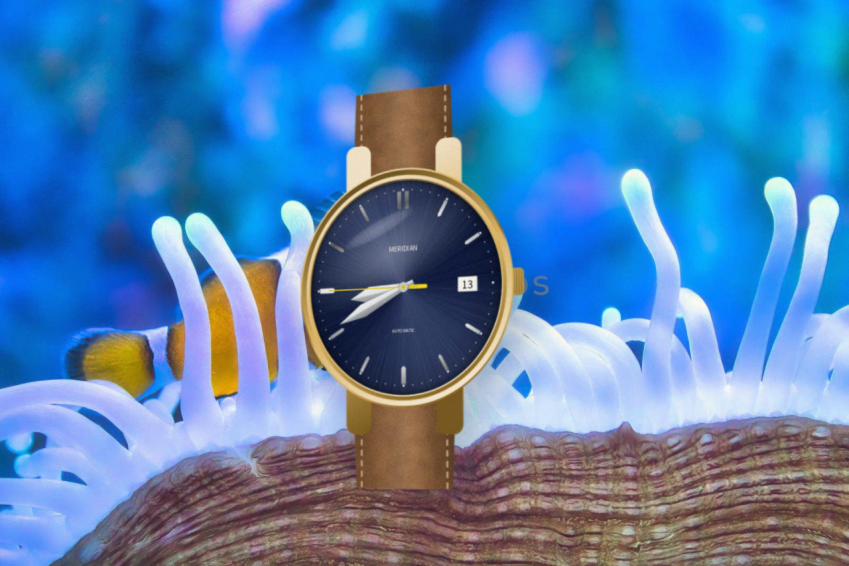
8:40:45
